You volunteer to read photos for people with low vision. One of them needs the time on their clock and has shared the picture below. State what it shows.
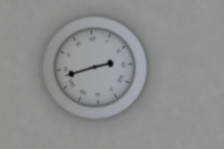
2:43
